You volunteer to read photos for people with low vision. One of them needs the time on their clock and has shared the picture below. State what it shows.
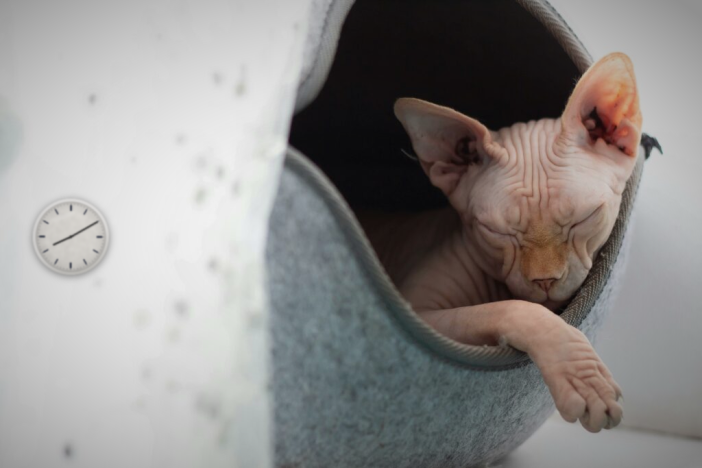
8:10
